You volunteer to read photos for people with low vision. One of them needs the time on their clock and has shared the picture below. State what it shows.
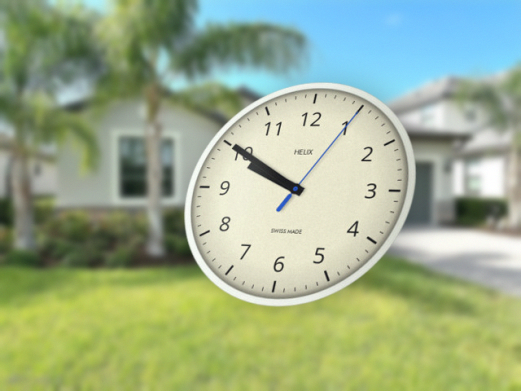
9:50:05
